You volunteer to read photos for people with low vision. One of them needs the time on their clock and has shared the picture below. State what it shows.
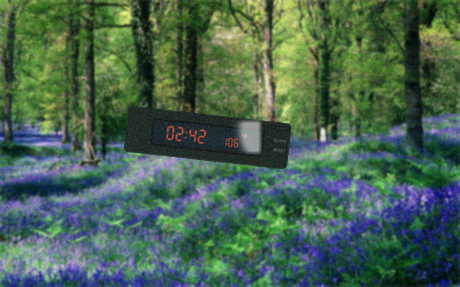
2:42
